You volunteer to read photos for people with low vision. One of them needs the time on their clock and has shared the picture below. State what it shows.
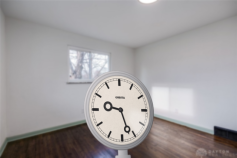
9:27
